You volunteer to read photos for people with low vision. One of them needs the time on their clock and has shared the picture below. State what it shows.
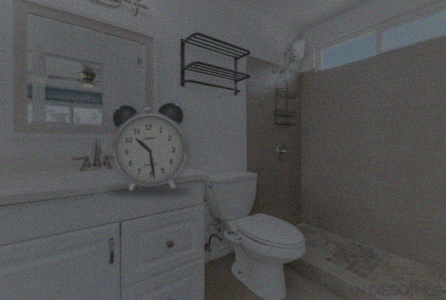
10:29
